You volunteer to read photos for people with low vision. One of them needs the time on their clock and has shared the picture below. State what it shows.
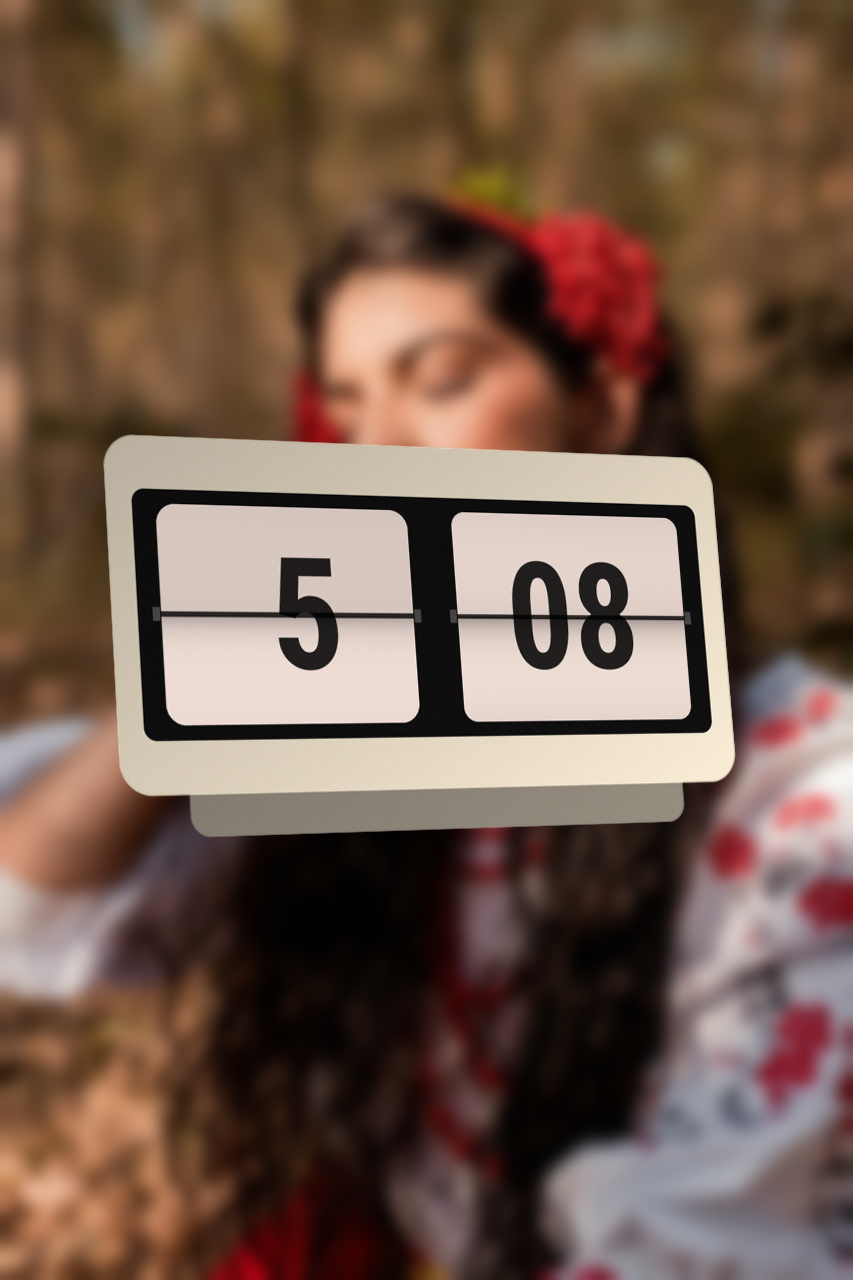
5:08
